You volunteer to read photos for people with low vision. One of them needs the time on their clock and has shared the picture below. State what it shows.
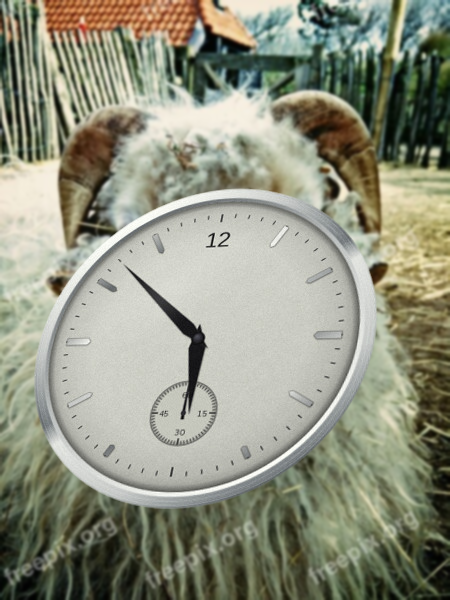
5:52
